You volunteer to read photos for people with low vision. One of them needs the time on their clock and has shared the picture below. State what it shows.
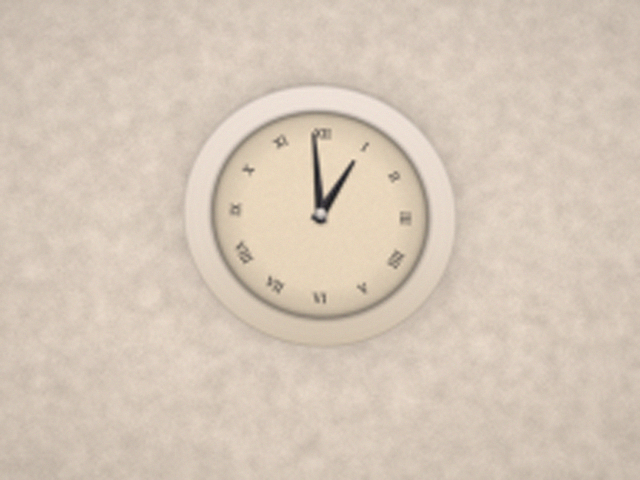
12:59
